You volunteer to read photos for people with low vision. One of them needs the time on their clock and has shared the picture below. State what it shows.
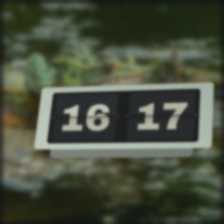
16:17
